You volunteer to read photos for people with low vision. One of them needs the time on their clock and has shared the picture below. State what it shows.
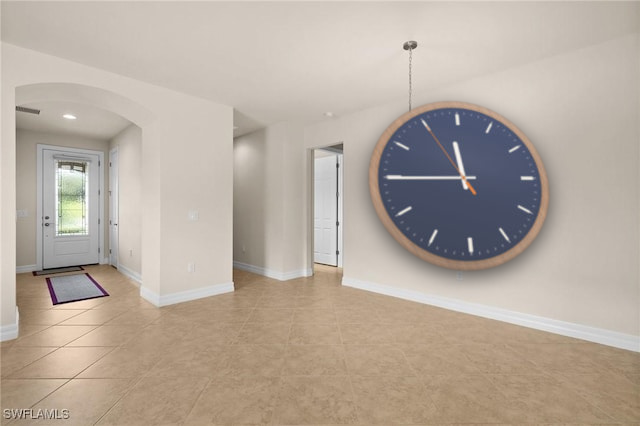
11:44:55
